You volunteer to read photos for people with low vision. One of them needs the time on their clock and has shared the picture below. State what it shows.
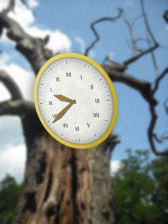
9:39
